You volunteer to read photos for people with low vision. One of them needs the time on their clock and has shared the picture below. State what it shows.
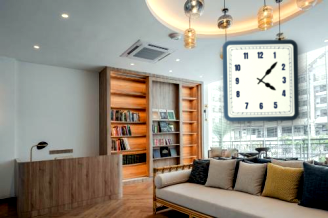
4:07
